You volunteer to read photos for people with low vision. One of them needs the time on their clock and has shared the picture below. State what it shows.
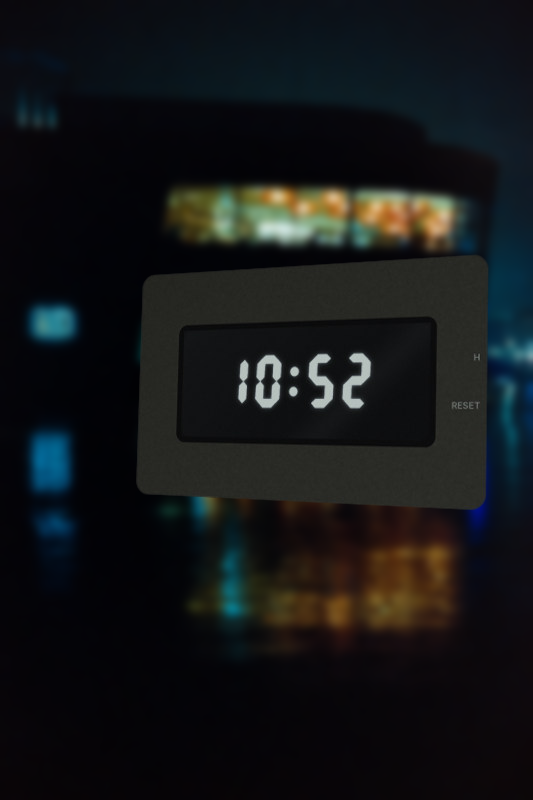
10:52
